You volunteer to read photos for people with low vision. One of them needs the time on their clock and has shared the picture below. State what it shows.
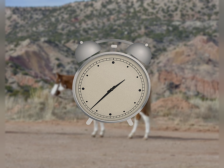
1:37
